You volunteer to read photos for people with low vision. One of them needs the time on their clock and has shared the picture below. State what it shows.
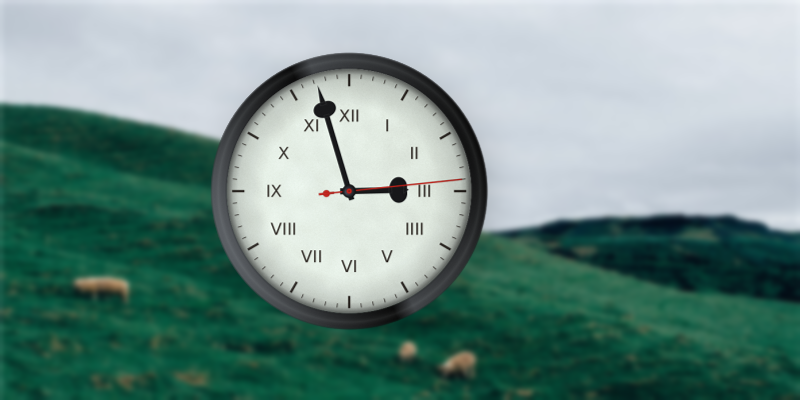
2:57:14
